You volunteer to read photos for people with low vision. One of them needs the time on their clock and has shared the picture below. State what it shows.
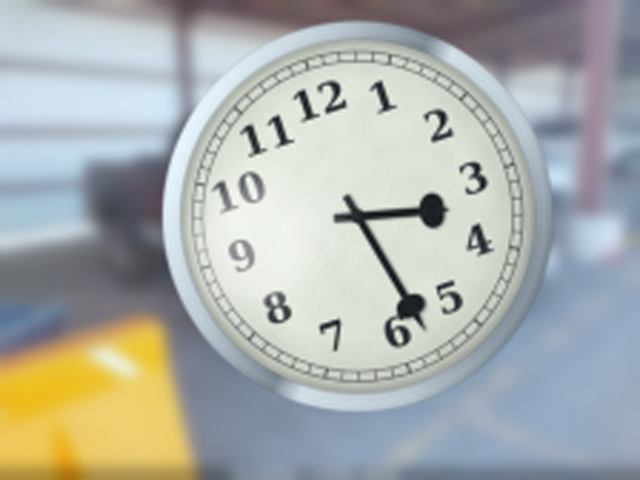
3:28
